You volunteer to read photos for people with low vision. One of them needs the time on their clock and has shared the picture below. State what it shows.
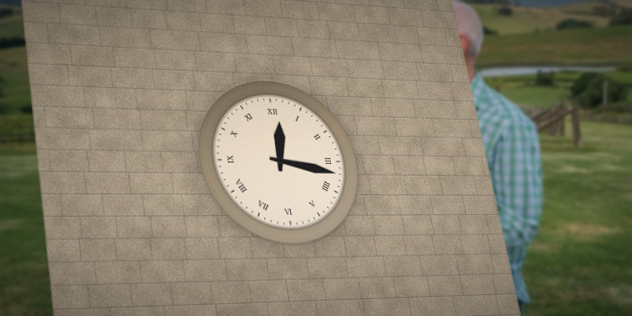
12:17
